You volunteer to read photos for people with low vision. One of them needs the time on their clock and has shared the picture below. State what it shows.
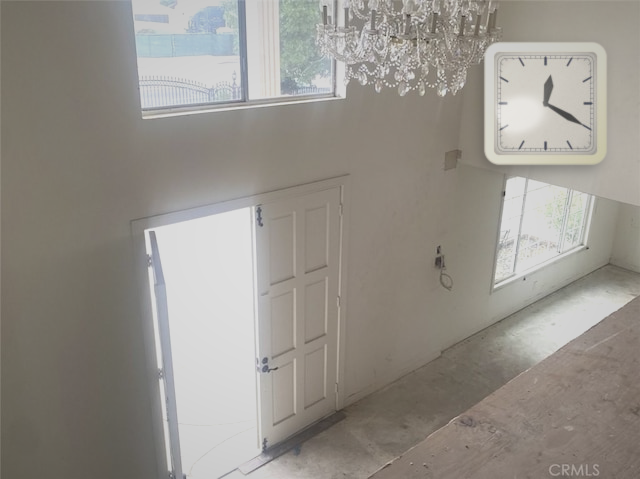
12:20
